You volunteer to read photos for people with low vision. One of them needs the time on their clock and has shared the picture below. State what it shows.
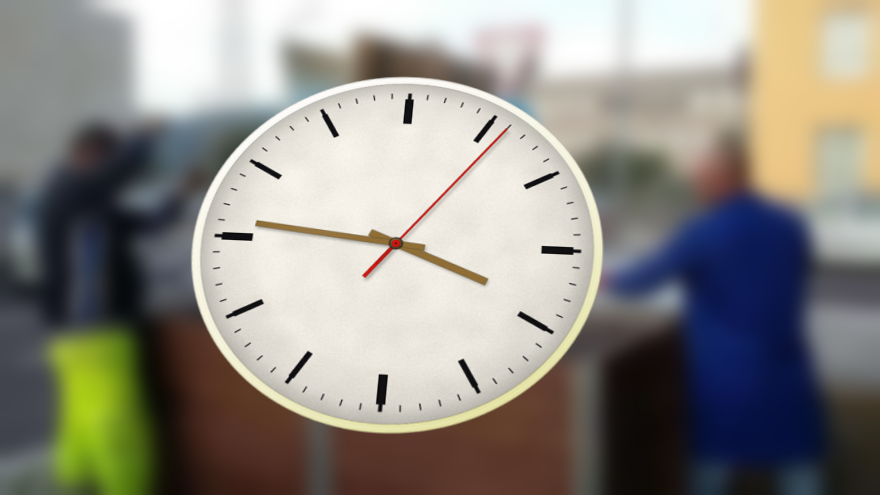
3:46:06
